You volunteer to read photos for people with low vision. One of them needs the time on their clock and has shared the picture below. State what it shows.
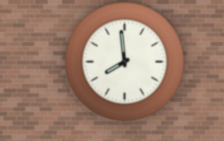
7:59
